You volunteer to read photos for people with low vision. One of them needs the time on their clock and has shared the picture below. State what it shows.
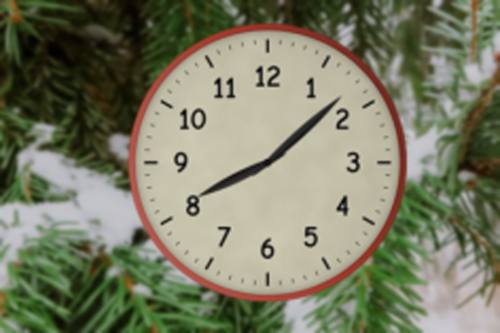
8:08
